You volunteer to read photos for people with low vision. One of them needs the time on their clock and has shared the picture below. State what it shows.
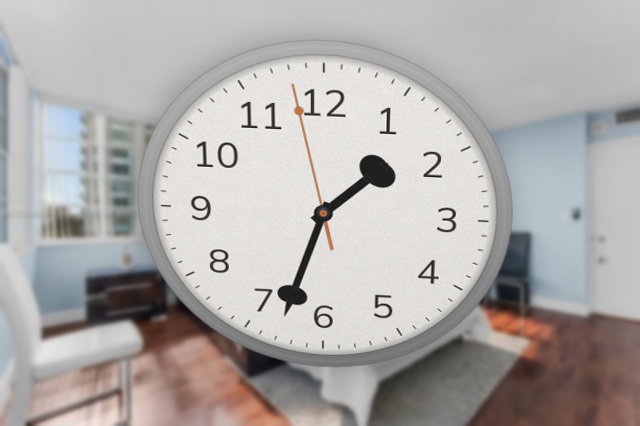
1:32:58
